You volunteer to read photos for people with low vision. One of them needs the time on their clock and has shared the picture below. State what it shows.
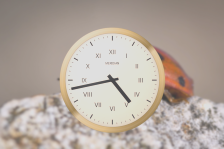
4:43
